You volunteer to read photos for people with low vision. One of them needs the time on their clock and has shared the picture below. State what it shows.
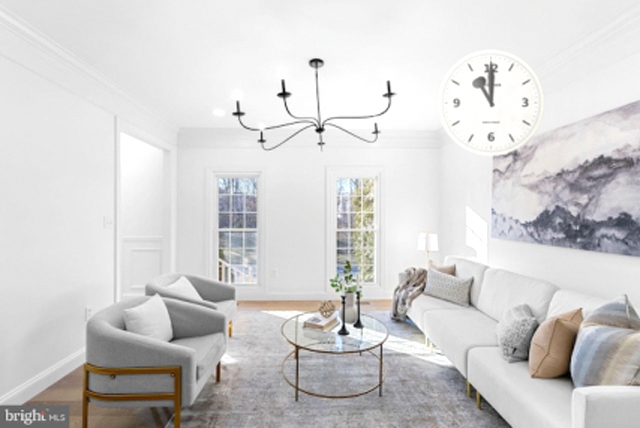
11:00
